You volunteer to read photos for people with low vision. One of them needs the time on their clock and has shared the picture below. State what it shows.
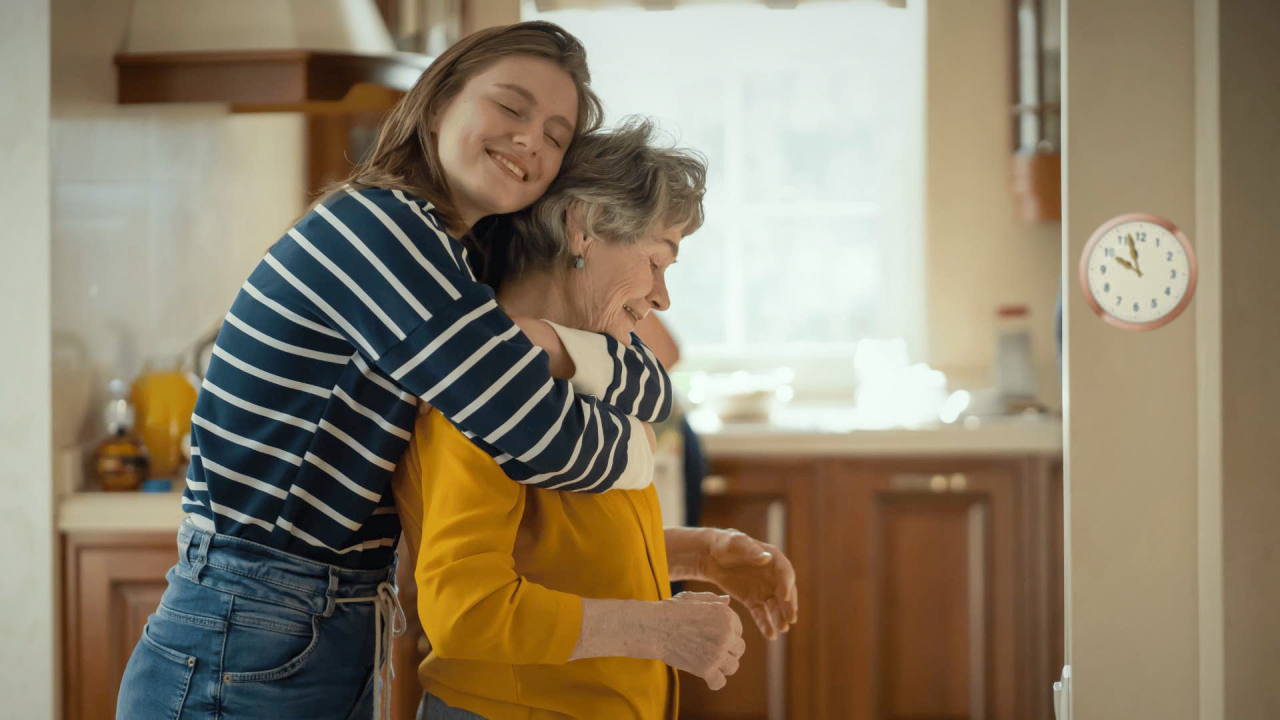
9:57
